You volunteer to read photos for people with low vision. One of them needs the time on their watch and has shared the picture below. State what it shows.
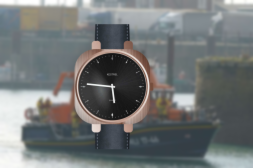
5:46
